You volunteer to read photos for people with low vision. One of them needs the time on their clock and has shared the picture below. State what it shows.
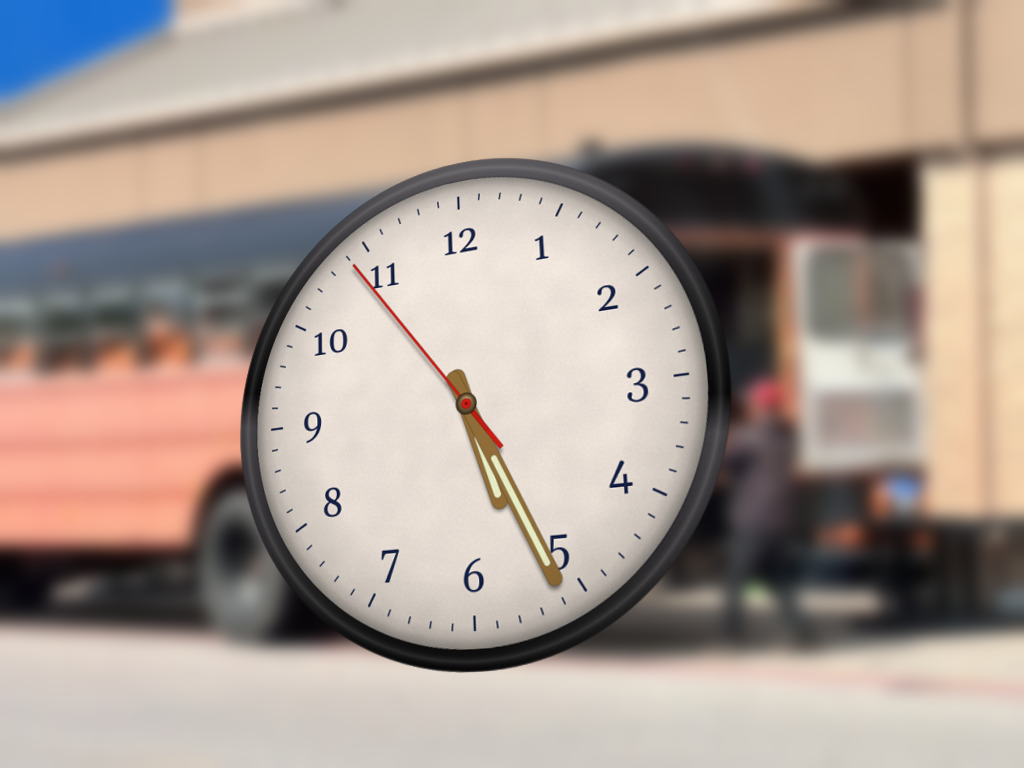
5:25:54
